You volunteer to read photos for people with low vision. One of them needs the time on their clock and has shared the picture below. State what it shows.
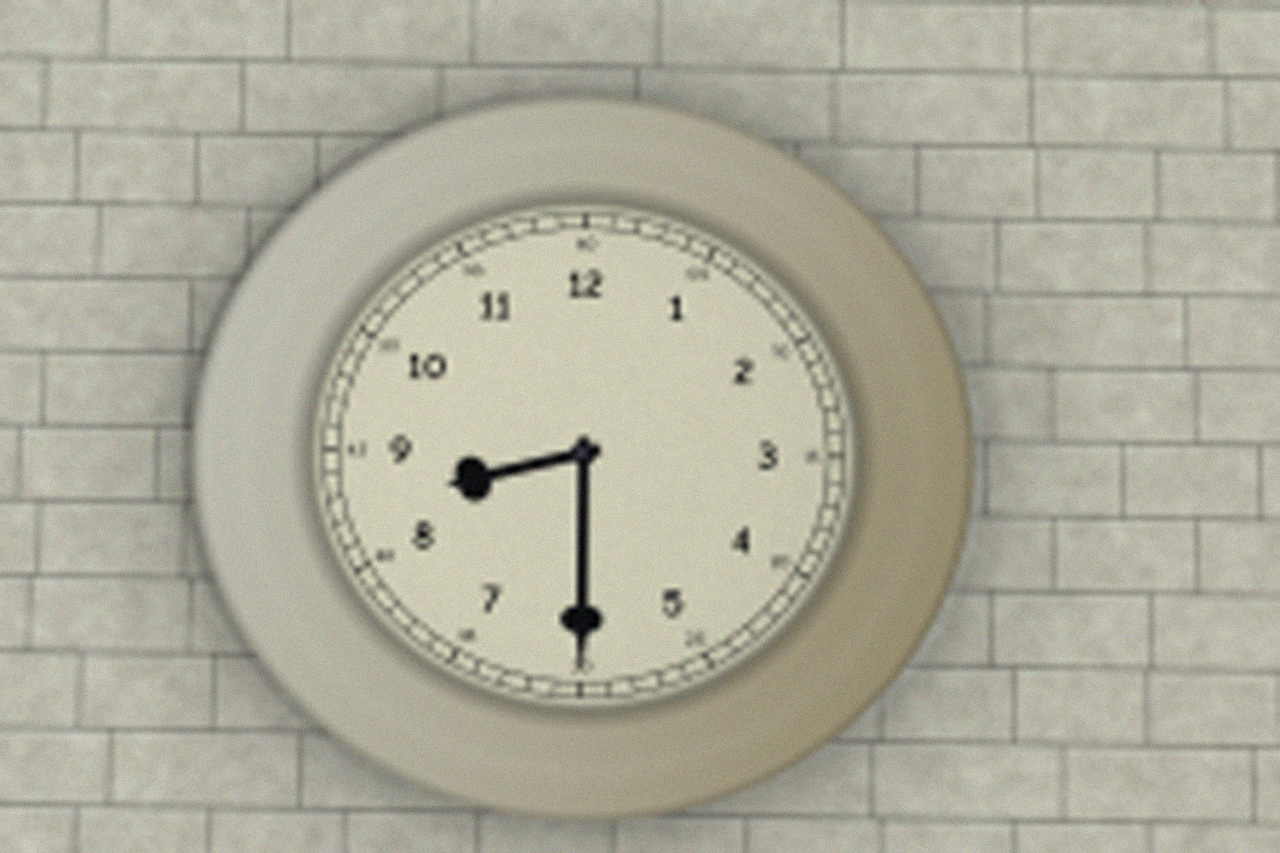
8:30
